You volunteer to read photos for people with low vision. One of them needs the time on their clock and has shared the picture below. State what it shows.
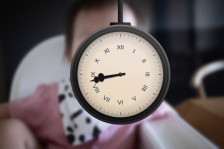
8:43
